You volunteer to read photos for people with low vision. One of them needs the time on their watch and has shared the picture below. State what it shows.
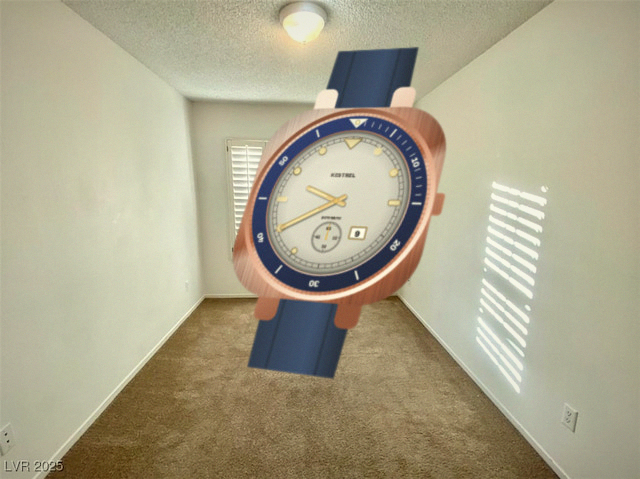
9:40
